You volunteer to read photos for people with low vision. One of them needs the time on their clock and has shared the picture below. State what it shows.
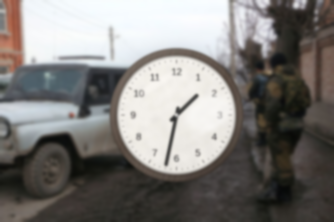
1:32
